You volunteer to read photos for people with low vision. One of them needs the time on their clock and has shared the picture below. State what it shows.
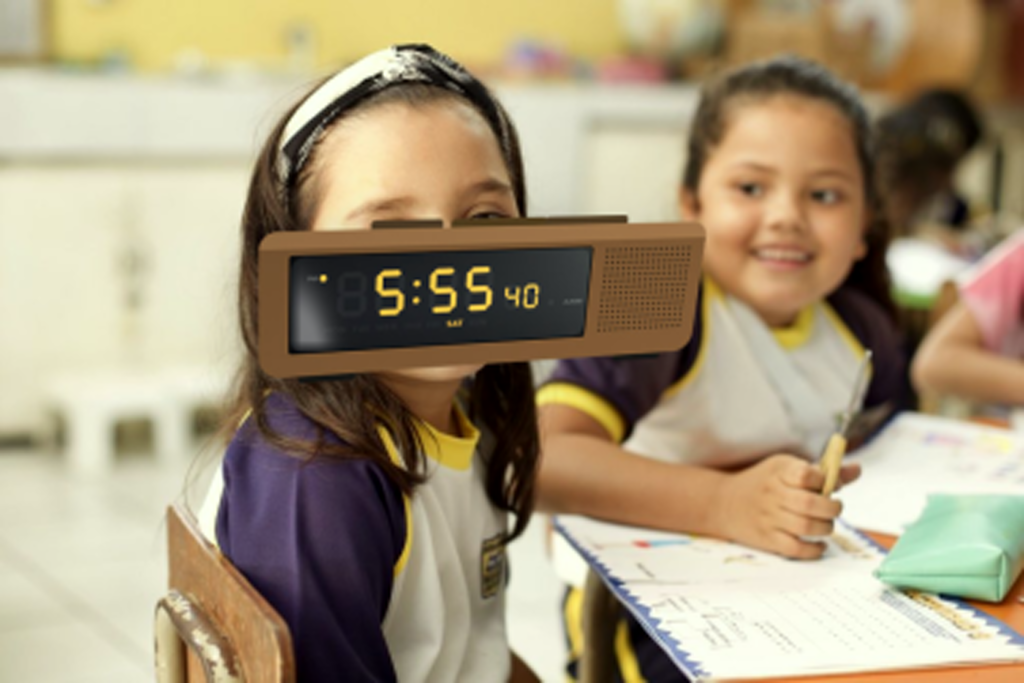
5:55:40
